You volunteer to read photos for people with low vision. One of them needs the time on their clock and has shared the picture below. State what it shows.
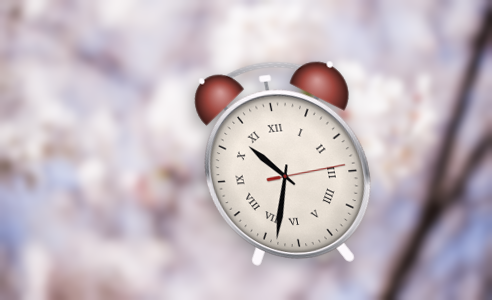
10:33:14
